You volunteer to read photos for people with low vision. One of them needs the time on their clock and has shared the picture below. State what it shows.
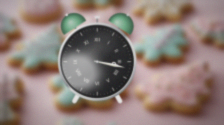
3:17
